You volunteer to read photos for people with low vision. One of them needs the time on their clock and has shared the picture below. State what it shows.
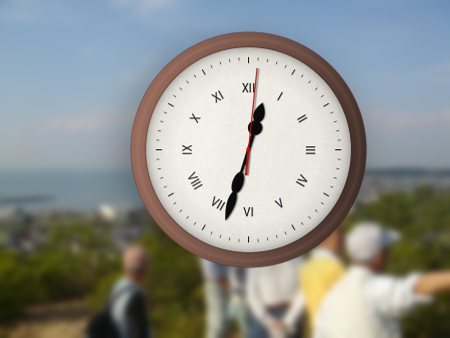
12:33:01
